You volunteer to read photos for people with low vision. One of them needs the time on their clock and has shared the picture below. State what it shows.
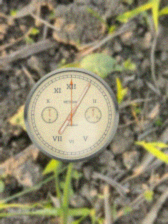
7:05
